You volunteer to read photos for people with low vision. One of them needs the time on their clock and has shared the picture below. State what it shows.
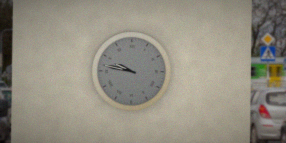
9:47
